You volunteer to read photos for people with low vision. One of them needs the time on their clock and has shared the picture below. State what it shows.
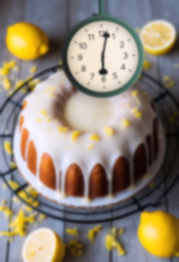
6:02
